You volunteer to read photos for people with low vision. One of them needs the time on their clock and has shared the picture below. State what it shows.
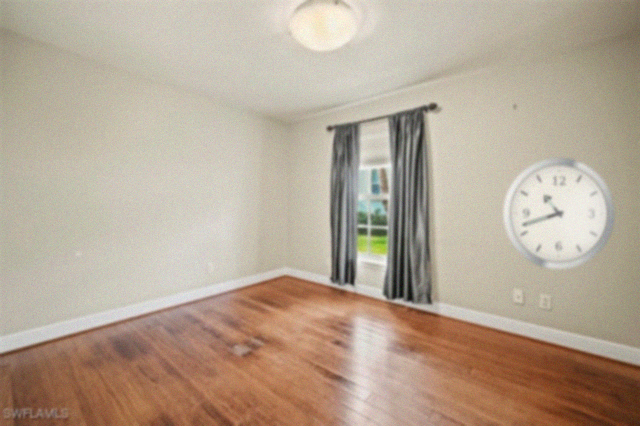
10:42
